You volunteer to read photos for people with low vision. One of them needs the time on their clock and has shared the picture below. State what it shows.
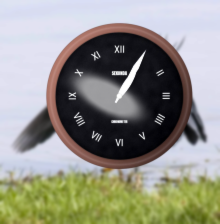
1:05
